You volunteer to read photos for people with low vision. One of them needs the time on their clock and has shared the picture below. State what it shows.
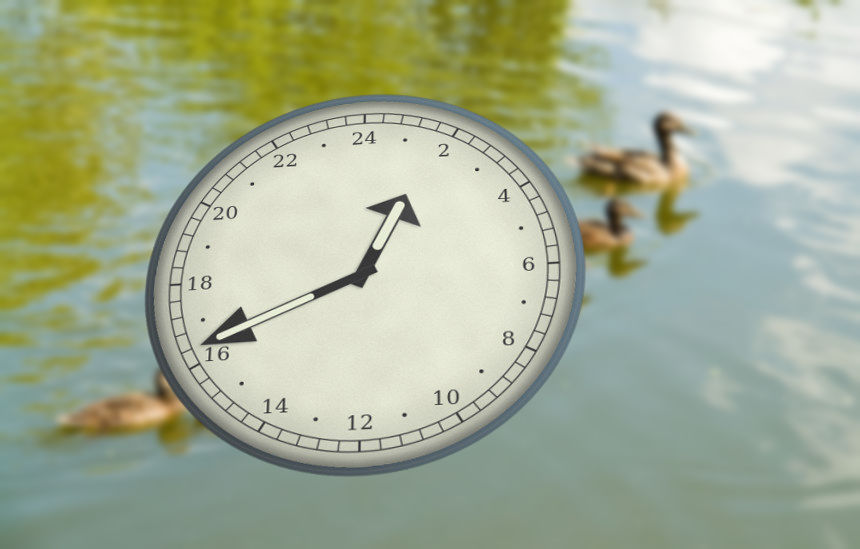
1:41
